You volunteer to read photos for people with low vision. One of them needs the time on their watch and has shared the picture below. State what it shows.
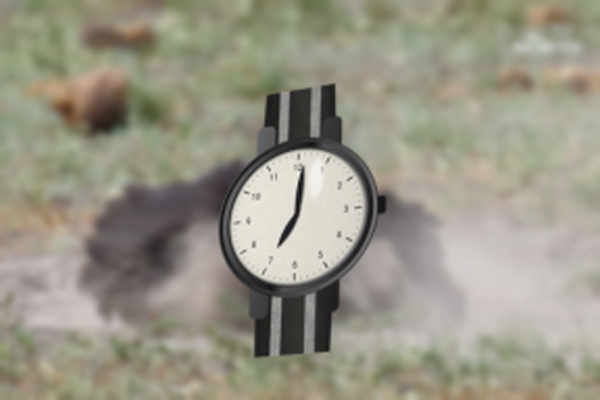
7:01
